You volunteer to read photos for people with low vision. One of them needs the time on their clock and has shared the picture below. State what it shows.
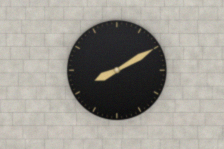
8:10
